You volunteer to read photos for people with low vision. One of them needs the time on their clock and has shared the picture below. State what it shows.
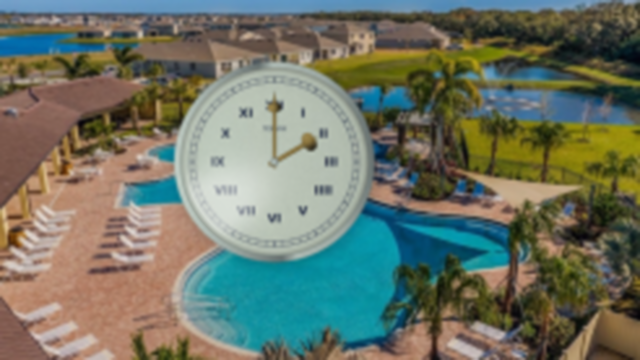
2:00
